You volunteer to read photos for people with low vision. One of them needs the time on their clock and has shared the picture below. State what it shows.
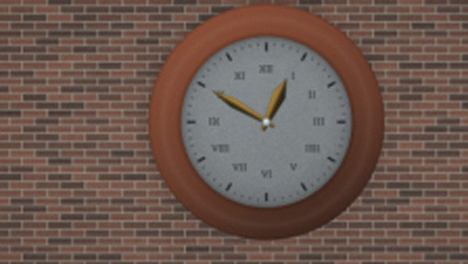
12:50
